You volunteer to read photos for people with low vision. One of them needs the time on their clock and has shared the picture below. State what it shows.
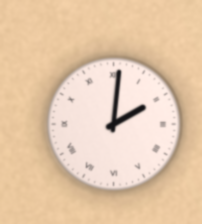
2:01
